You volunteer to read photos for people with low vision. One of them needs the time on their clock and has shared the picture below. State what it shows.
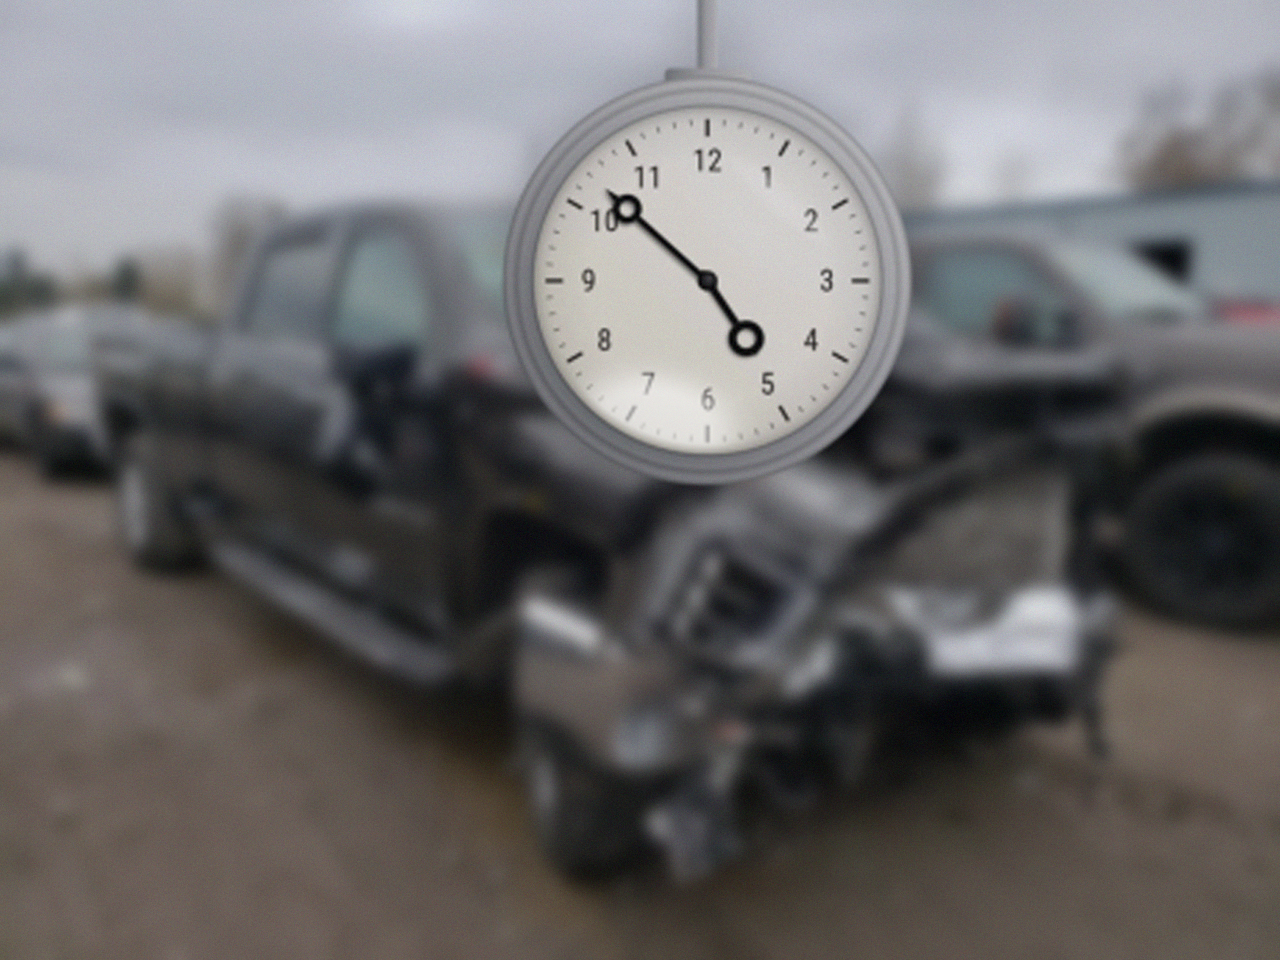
4:52
